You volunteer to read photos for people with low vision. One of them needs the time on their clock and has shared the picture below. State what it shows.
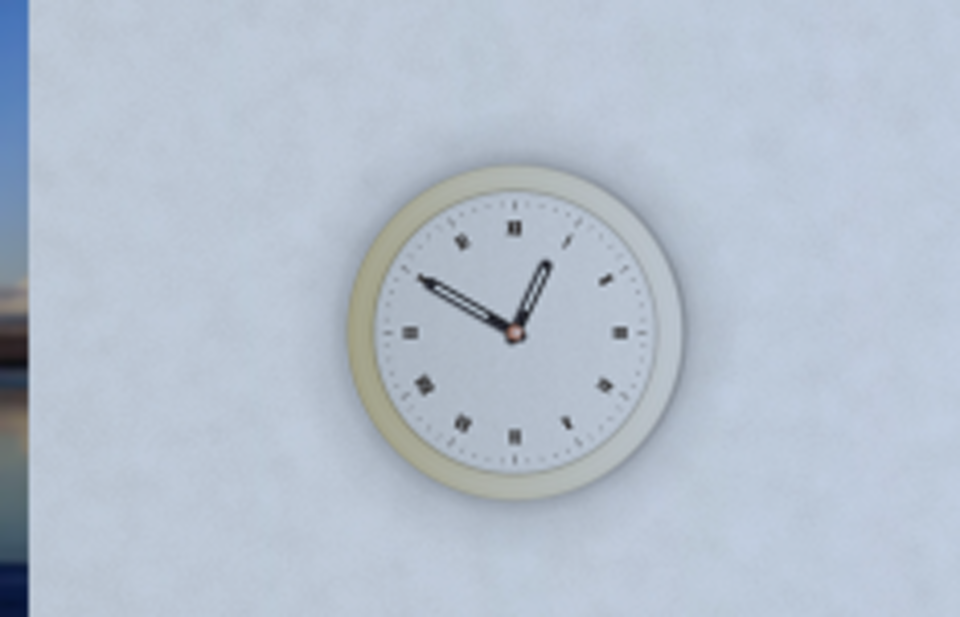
12:50
